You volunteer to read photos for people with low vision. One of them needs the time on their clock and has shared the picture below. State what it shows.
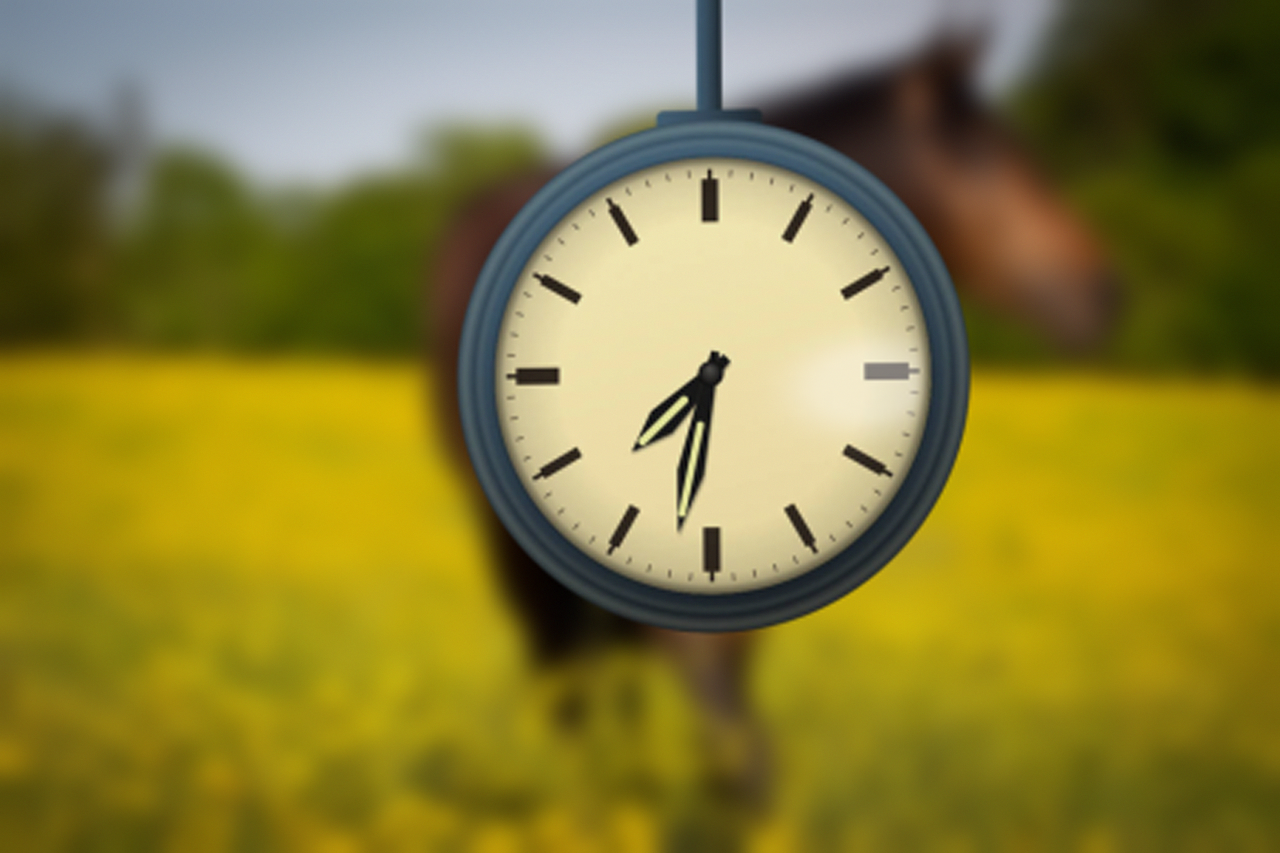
7:32
